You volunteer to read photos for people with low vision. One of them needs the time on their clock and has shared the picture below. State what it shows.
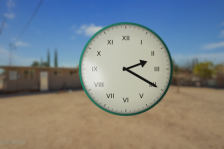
2:20
